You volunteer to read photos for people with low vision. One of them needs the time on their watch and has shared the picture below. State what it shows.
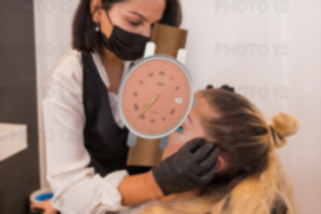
7:36
